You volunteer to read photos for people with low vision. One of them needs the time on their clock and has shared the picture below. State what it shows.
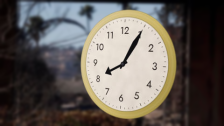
8:05
